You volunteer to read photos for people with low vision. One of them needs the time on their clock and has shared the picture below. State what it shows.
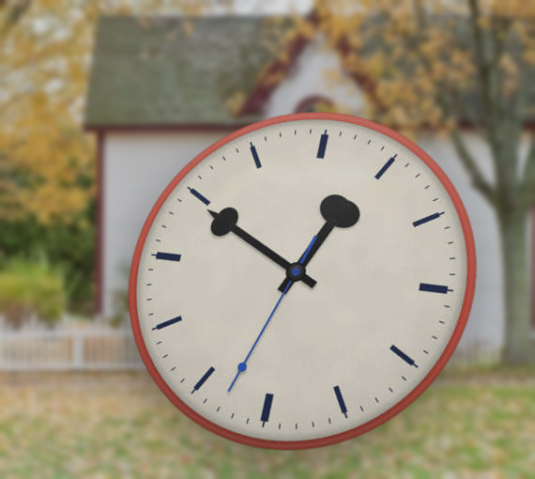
12:49:33
